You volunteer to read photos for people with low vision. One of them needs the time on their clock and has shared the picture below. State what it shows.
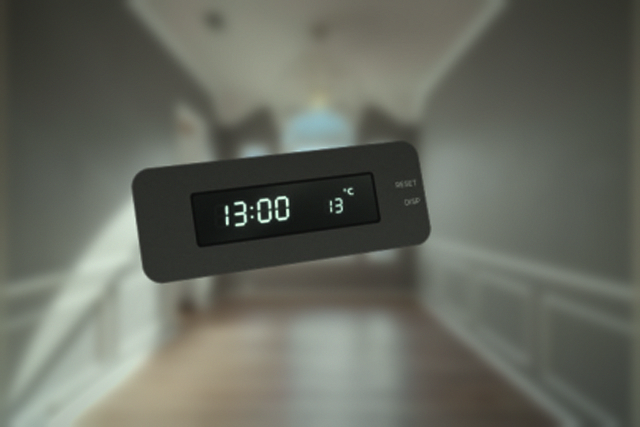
13:00
